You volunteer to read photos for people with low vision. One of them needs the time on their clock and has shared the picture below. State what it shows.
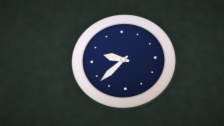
9:38
